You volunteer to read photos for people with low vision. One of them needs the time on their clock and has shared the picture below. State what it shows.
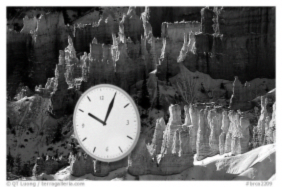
10:05
